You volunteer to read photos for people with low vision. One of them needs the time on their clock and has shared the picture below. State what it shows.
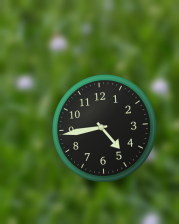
4:44
